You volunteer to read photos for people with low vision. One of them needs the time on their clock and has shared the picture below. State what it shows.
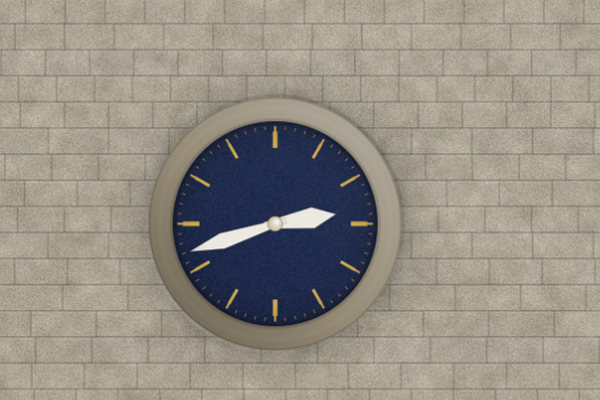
2:42
